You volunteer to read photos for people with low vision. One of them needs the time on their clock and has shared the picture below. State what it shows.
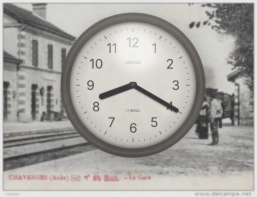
8:20
